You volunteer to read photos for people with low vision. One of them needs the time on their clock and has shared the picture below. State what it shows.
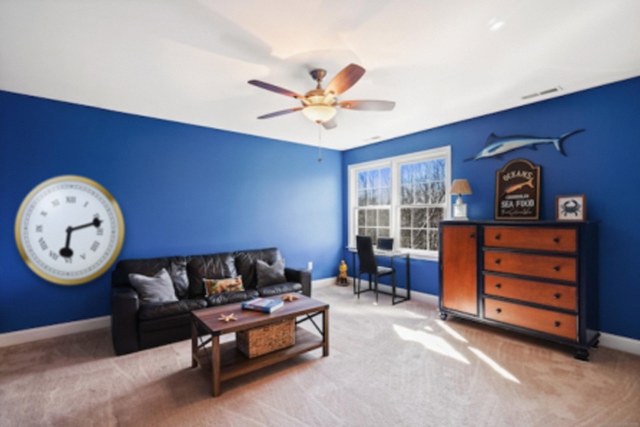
6:12
